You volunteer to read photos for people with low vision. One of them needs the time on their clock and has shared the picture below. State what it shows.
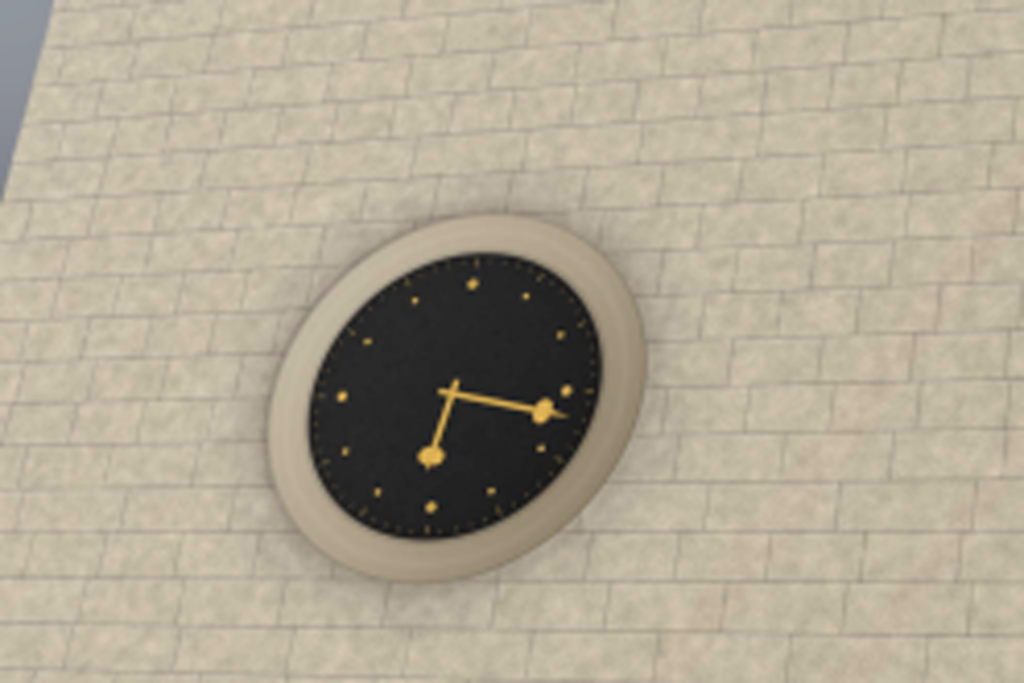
6:17
